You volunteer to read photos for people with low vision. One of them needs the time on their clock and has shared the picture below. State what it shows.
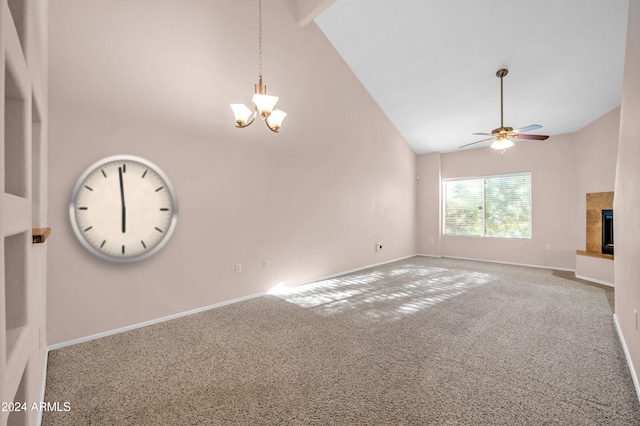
5:59
